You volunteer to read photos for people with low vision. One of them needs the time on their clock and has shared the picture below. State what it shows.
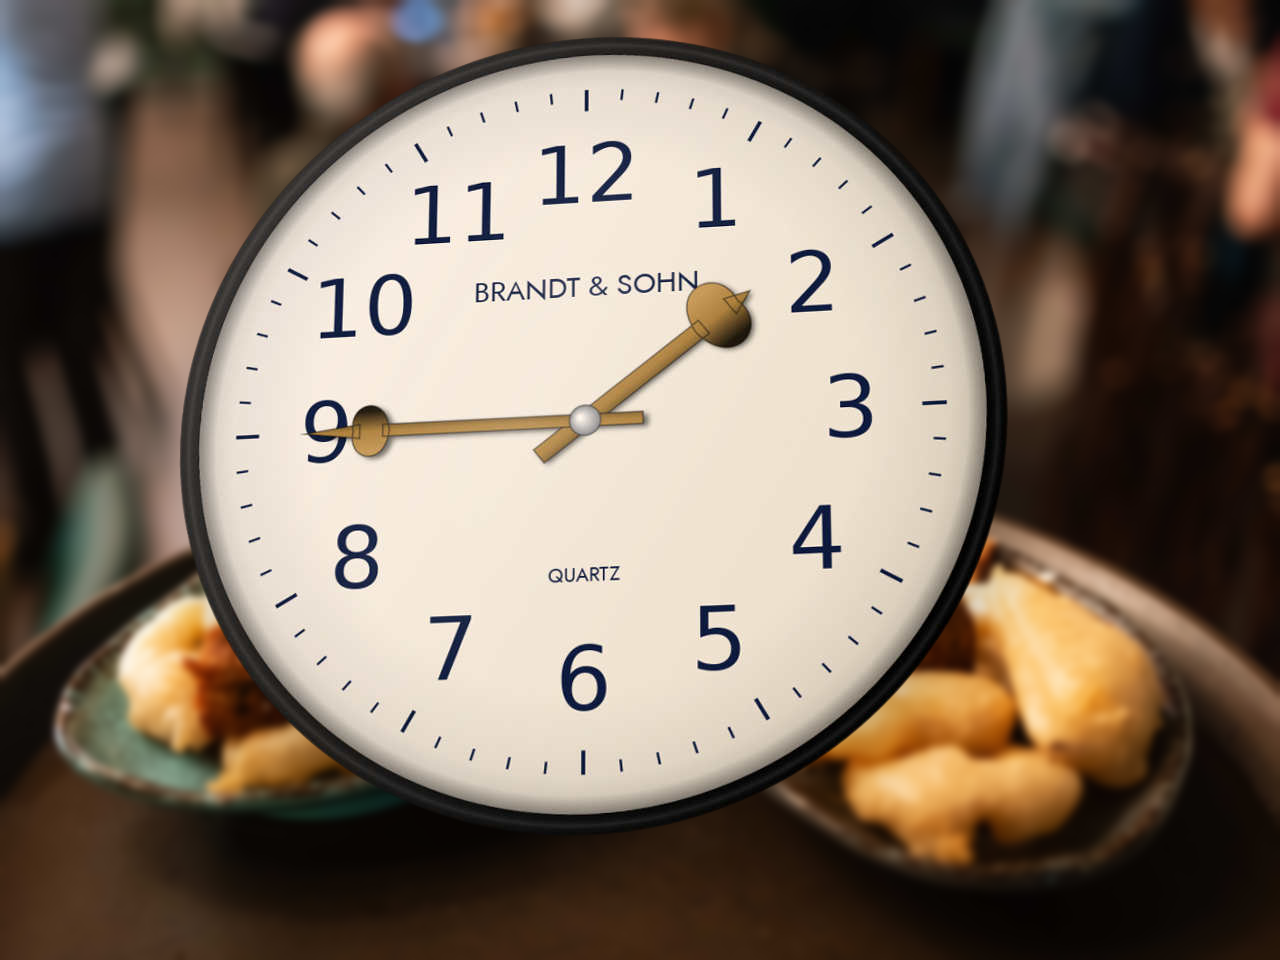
1:45
